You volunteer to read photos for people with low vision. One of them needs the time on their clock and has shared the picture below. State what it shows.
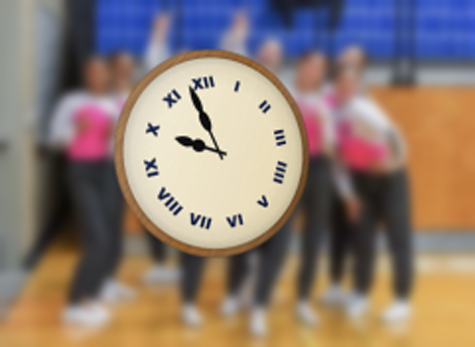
9:58
